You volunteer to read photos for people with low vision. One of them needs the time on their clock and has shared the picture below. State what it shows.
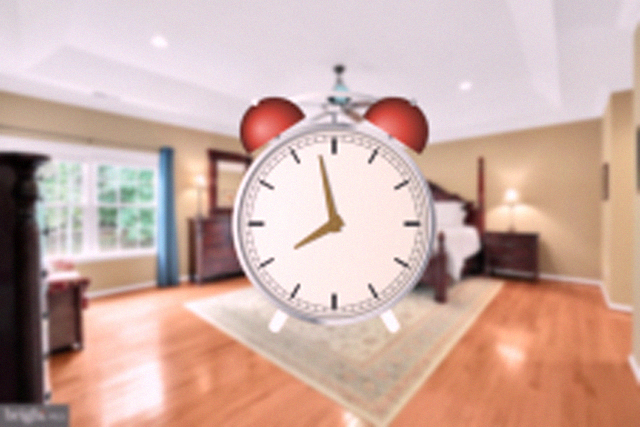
7:58
